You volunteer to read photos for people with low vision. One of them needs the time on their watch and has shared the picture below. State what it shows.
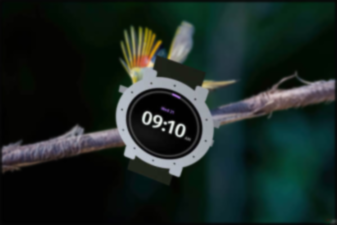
9:10
